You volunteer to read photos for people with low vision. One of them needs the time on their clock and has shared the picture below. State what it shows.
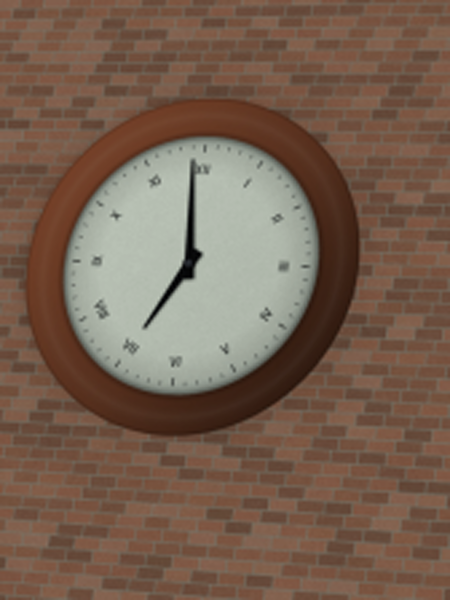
6:59
